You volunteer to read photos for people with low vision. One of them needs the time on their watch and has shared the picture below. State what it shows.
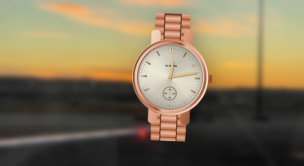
12:13
